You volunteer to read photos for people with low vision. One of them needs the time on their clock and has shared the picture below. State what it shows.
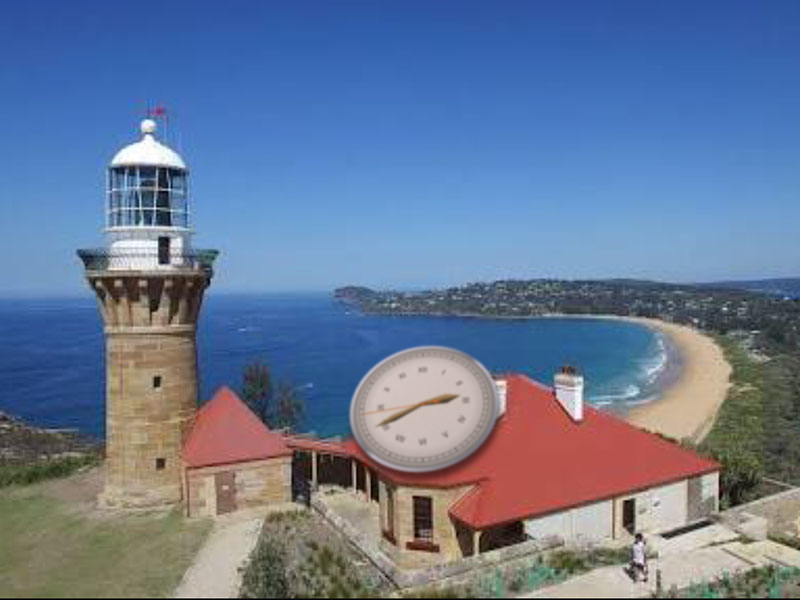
2:40:44
